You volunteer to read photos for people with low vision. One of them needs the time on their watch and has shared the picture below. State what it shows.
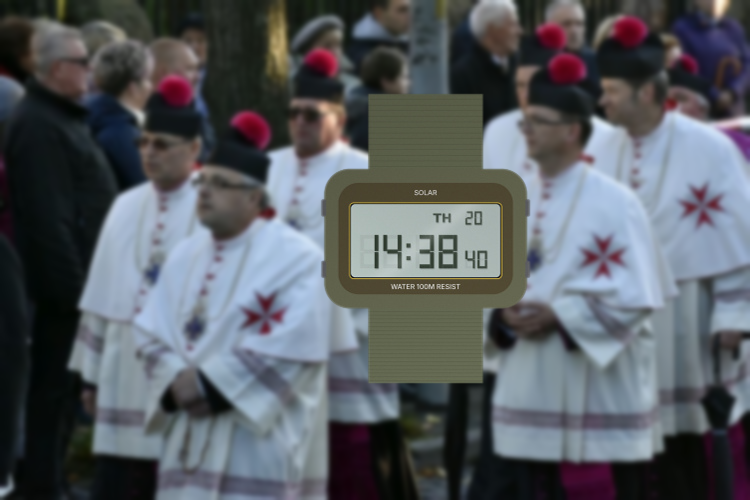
14:38:40
